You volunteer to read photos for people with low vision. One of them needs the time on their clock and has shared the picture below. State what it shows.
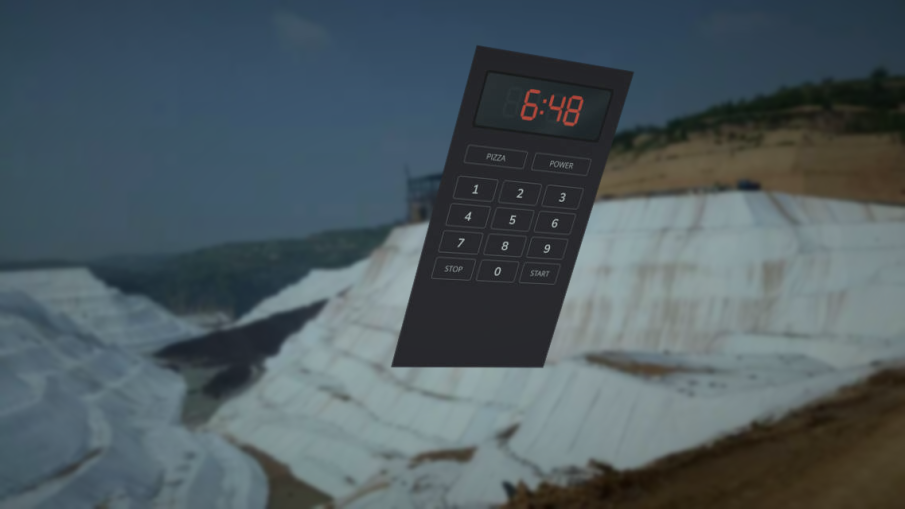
6:48
